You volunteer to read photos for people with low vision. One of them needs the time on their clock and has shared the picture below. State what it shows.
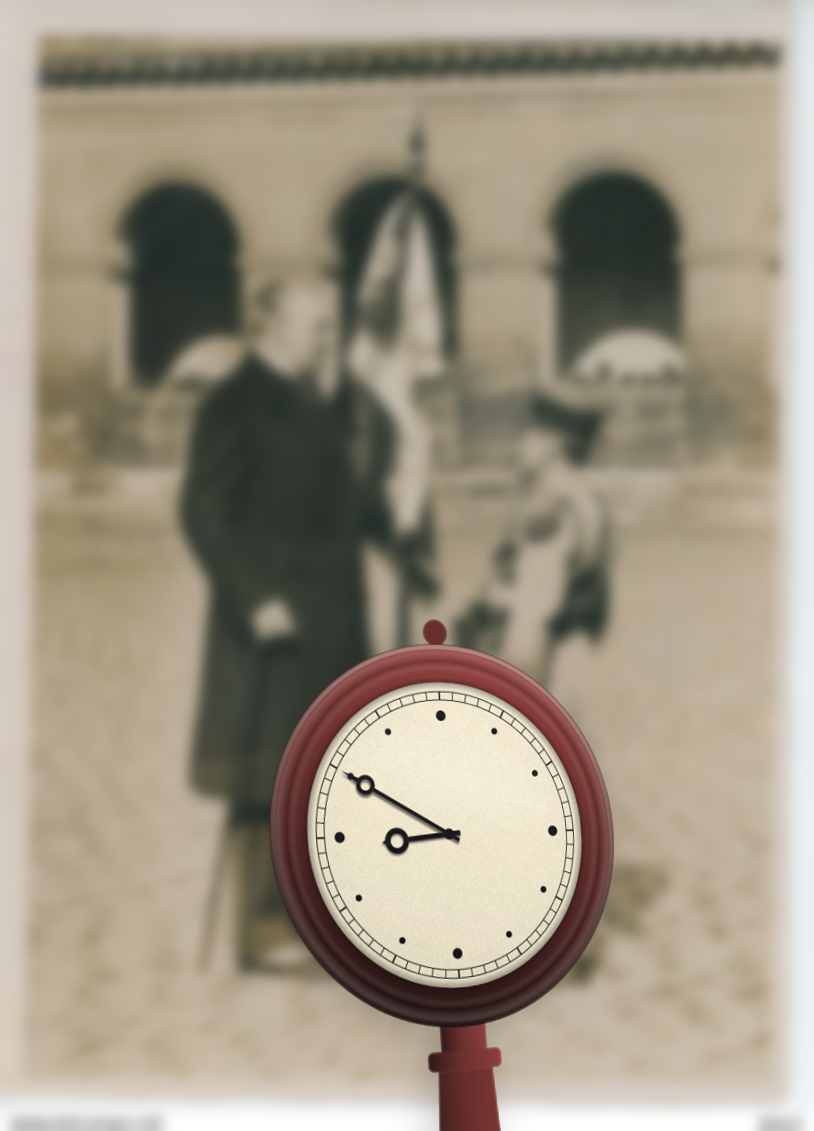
8:50
